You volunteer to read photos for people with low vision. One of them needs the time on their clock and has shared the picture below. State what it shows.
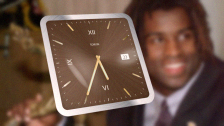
5:35
